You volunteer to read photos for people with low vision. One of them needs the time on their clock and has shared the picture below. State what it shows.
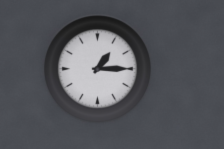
1:15
